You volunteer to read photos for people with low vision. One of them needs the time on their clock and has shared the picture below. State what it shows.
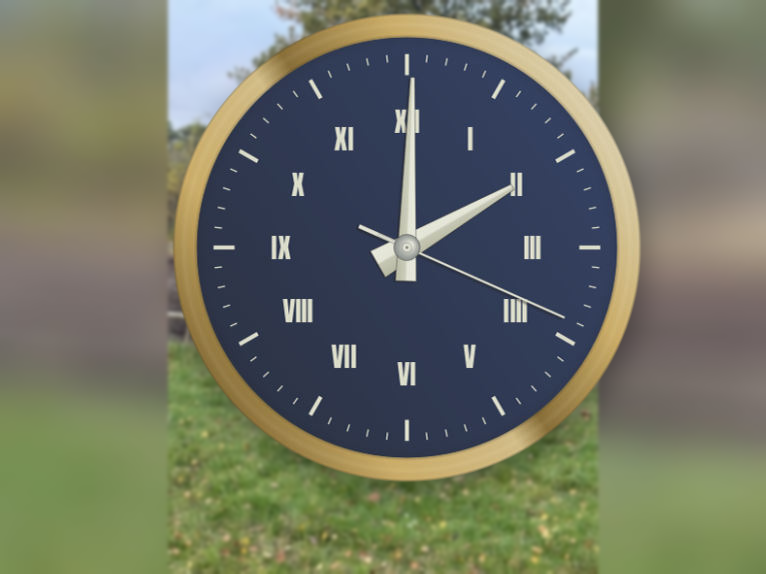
2:00:19
